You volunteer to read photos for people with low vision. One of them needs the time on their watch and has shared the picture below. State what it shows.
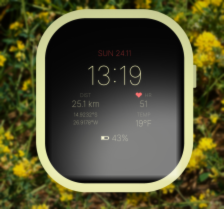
13:19
